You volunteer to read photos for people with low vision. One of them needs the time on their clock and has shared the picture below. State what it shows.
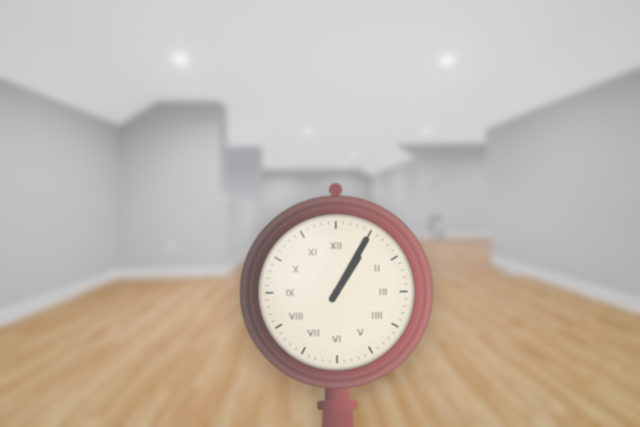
1:05
